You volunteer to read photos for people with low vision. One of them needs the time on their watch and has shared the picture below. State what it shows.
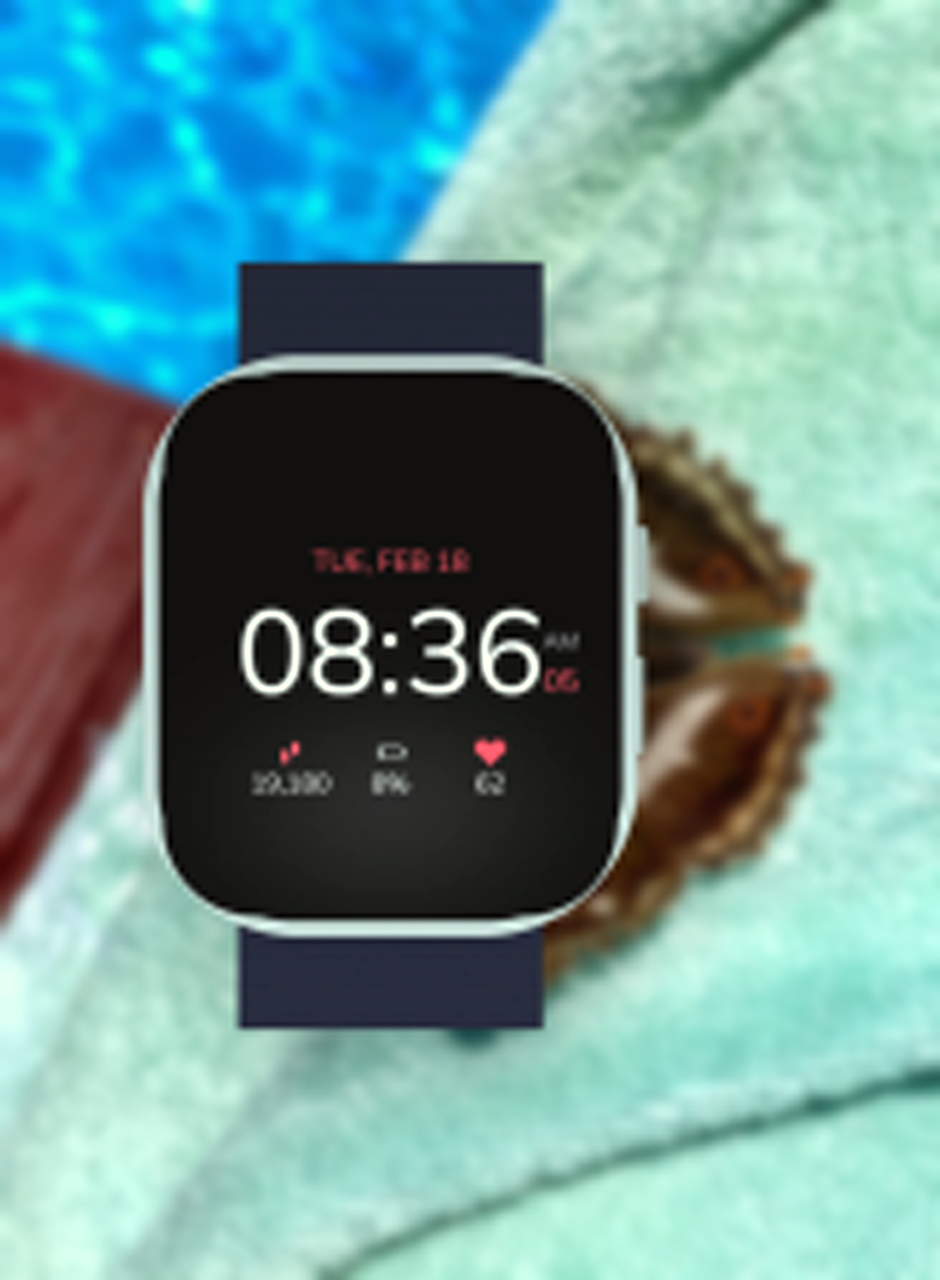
8:36
